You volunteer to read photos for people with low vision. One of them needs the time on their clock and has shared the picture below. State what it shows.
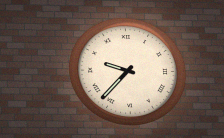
9:37
